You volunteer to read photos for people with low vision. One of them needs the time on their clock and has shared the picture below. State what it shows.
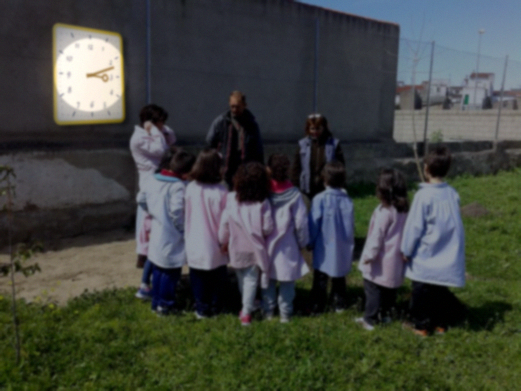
3:12
